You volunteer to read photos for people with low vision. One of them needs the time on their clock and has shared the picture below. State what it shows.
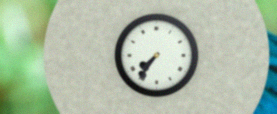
7:36
